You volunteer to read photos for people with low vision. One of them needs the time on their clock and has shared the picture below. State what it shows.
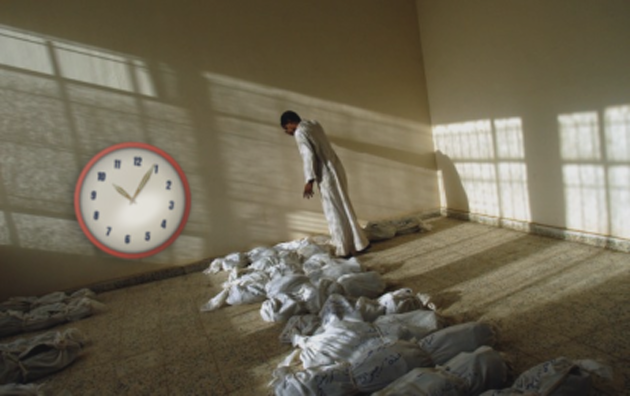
10:04
